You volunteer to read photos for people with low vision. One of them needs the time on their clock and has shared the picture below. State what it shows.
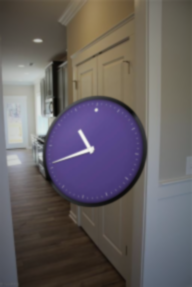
10:41
